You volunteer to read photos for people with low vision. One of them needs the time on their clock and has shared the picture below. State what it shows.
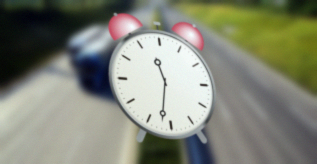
11:32
